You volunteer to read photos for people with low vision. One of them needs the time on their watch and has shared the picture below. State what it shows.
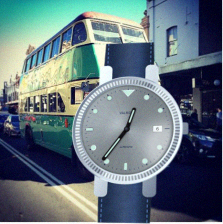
12:36
